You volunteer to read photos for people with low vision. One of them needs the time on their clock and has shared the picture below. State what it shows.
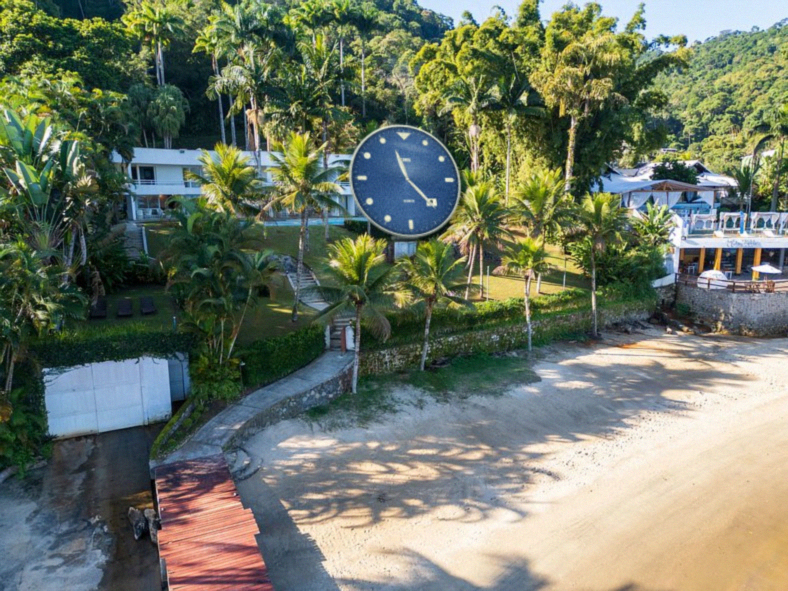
11:23
